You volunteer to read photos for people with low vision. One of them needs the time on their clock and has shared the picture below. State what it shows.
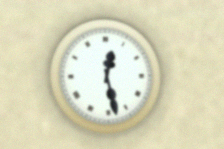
12:28
